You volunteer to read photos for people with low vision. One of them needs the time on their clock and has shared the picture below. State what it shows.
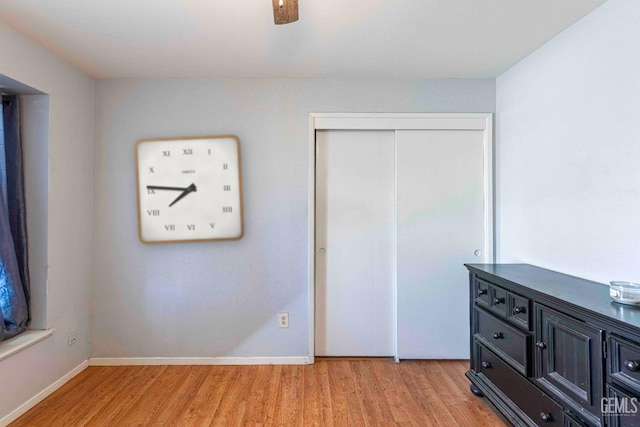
7:46
